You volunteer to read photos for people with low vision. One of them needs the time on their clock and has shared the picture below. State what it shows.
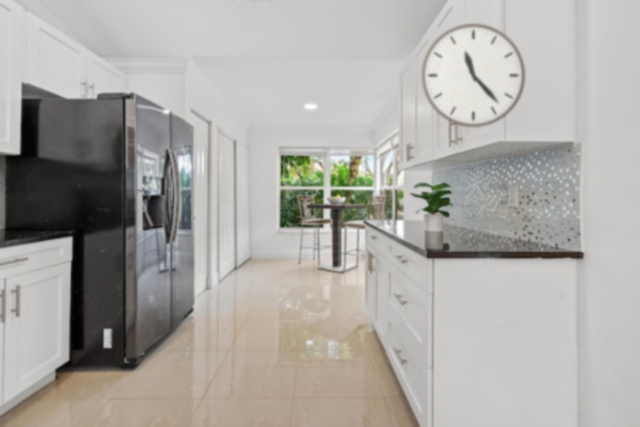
11:23
